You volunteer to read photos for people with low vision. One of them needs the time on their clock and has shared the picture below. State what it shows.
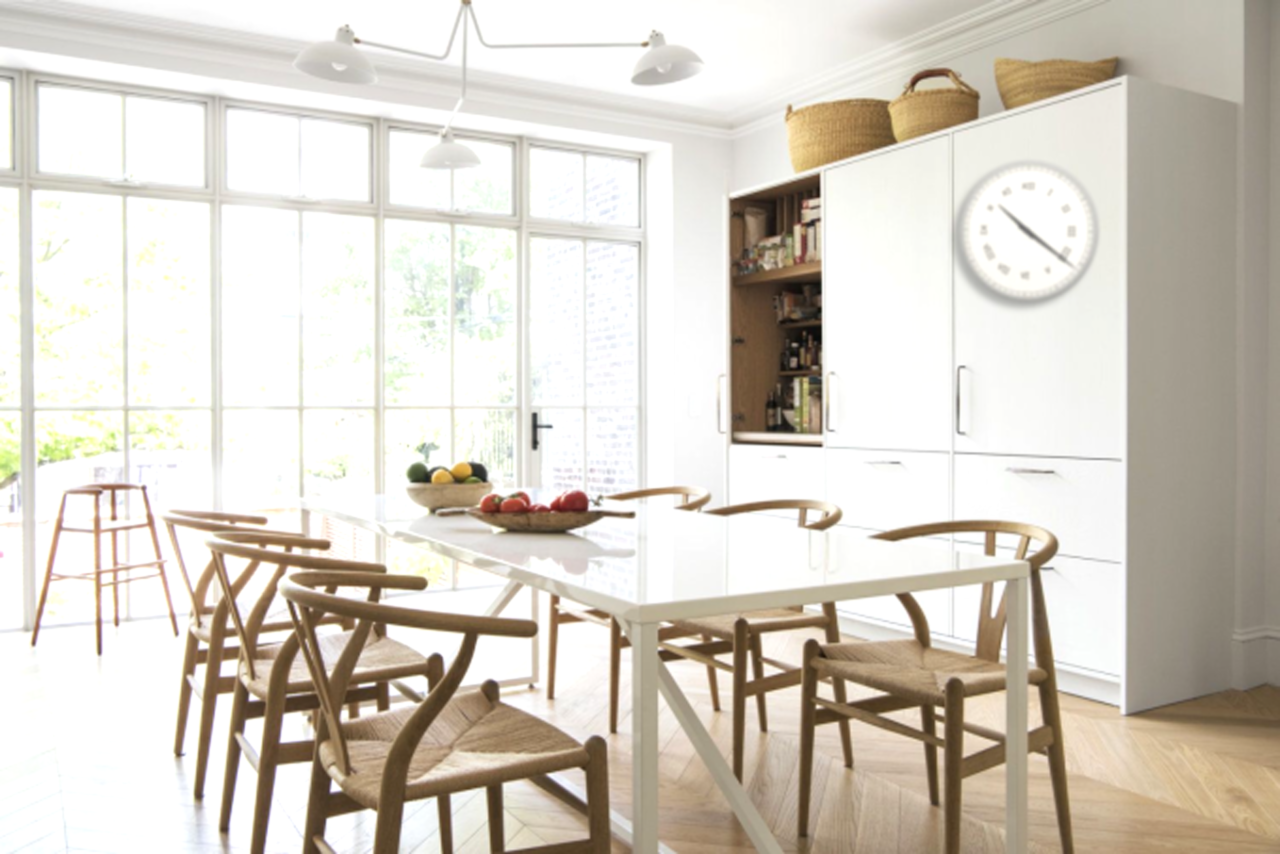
10:21
